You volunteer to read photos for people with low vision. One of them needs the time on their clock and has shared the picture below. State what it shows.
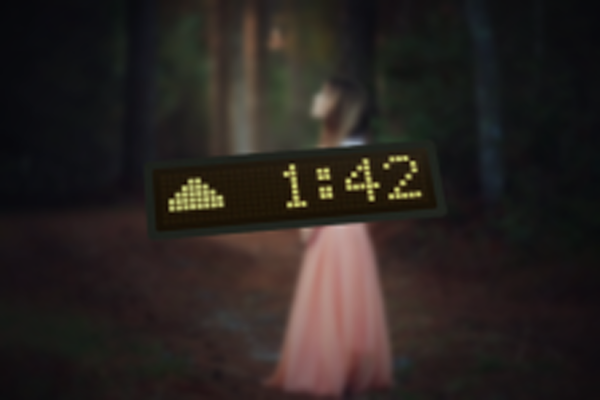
1:42
